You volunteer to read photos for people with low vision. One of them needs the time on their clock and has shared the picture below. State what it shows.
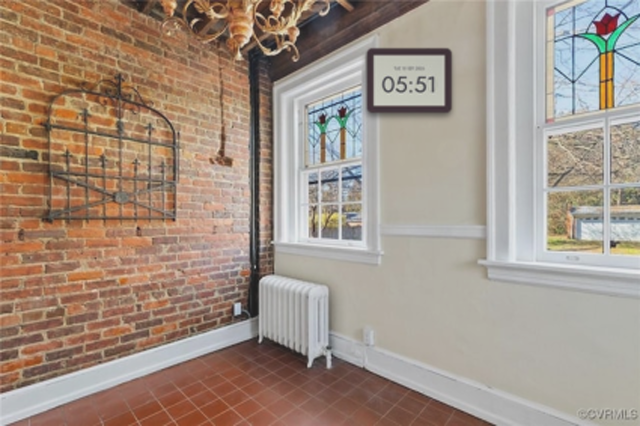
5:51
